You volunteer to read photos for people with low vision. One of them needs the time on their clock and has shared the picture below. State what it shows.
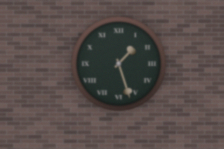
1:27
